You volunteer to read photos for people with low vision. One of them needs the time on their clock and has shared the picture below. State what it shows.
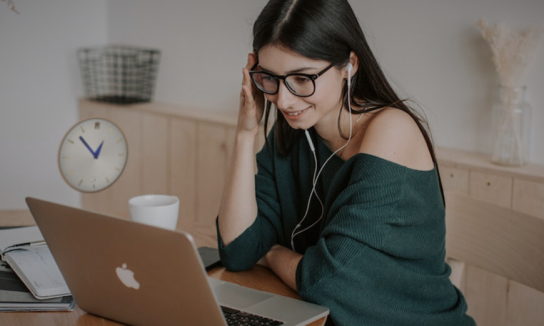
12:53
